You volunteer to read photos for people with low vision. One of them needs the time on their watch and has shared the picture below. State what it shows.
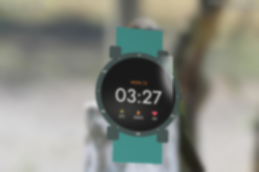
3:27
